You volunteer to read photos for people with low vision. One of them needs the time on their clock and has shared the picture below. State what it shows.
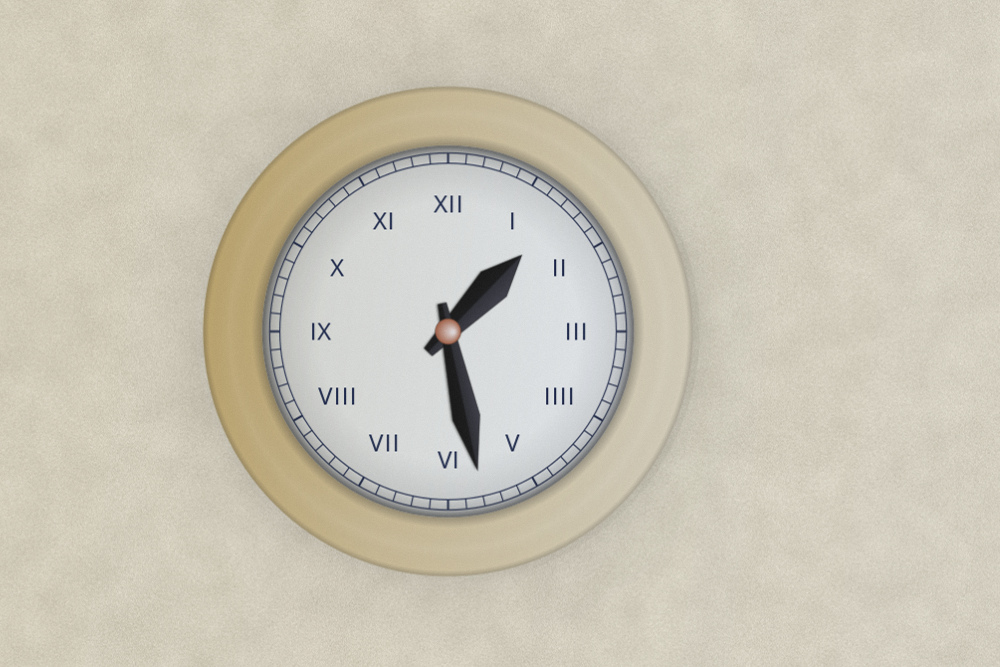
1:28
